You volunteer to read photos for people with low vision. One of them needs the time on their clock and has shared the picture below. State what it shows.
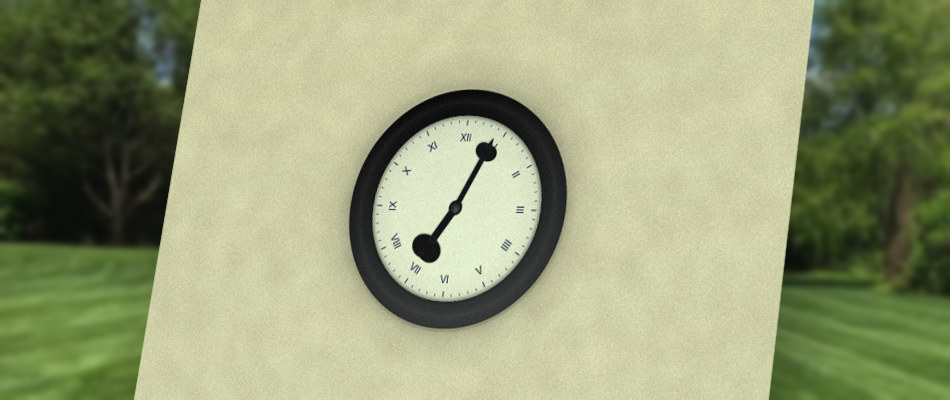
7:04
